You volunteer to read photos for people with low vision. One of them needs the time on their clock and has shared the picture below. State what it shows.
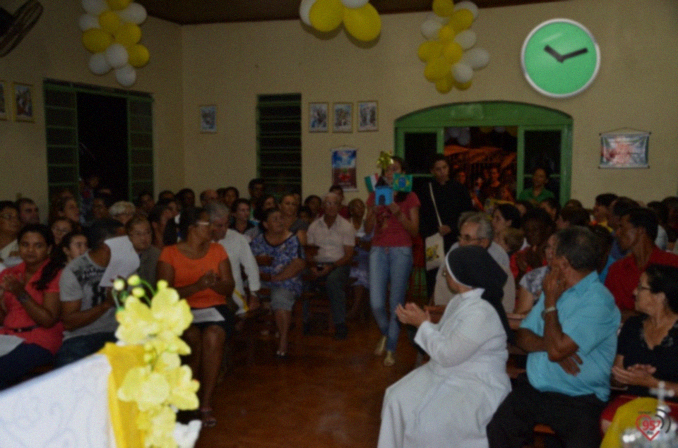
10:12
